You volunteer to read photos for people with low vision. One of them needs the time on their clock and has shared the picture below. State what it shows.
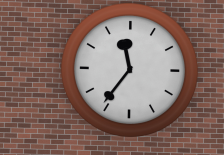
11:36
